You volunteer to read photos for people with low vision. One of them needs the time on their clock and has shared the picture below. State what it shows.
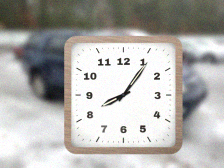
8:06
